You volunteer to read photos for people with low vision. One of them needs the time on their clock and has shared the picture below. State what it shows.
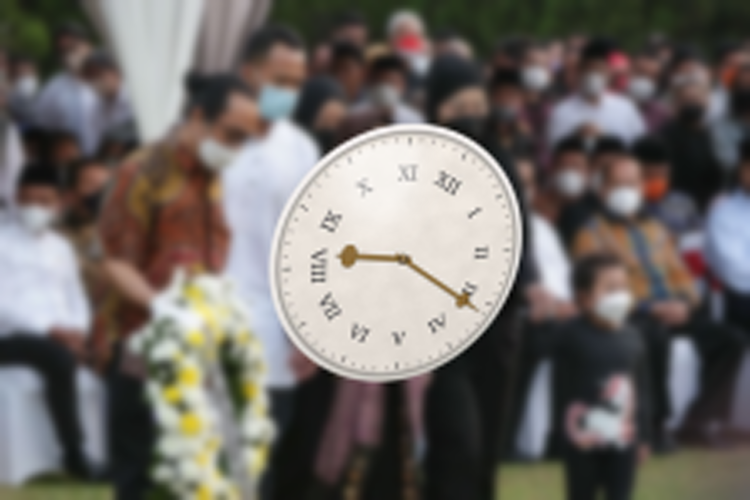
8:16
